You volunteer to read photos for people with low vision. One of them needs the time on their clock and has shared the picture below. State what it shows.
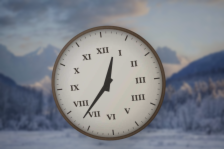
12:37
